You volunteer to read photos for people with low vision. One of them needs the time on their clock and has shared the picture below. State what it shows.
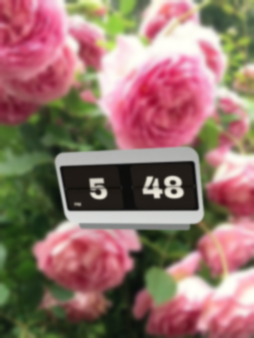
5:48
